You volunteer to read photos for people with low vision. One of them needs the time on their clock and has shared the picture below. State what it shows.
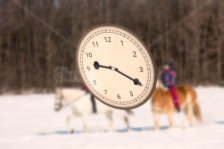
9:20
